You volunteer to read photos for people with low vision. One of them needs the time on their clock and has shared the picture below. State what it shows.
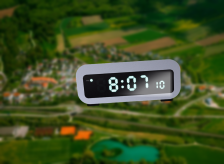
8:07:10
